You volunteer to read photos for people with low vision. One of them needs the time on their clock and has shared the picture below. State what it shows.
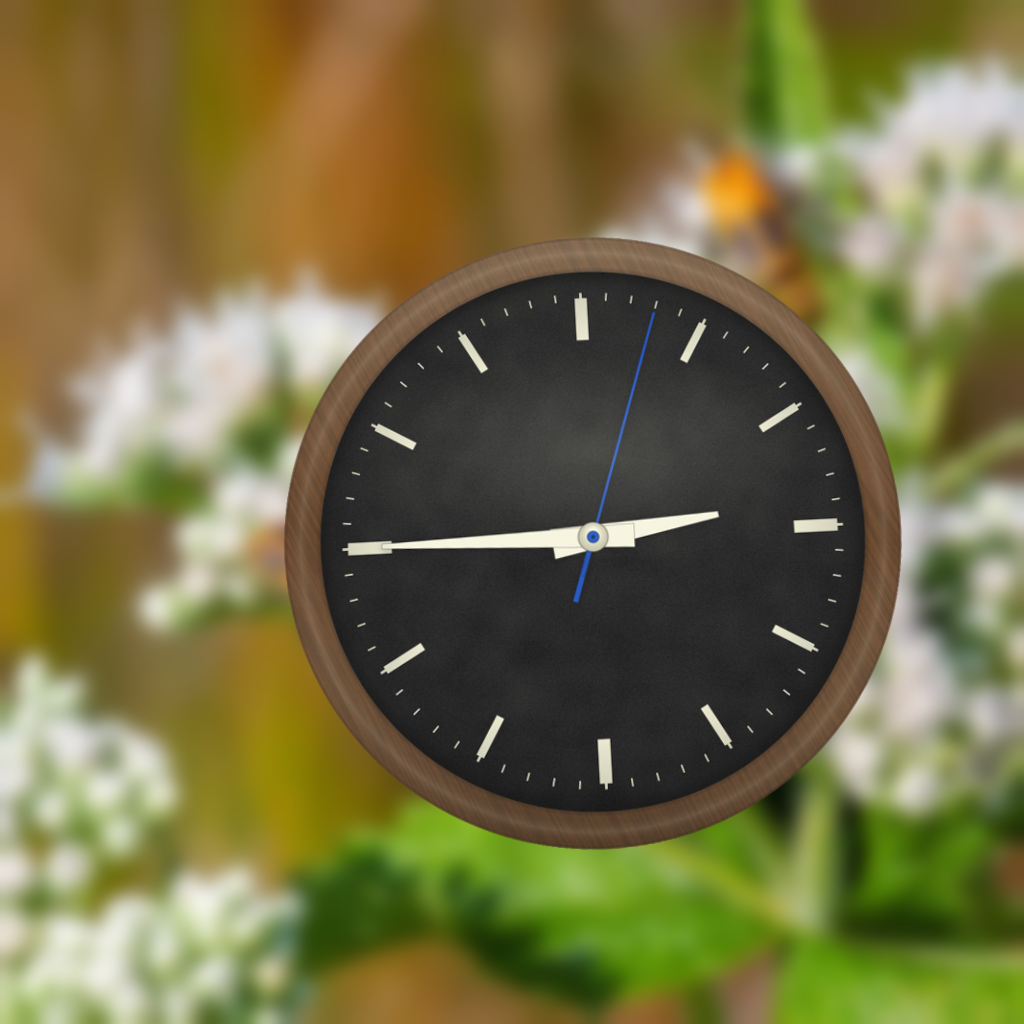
2:45:03
